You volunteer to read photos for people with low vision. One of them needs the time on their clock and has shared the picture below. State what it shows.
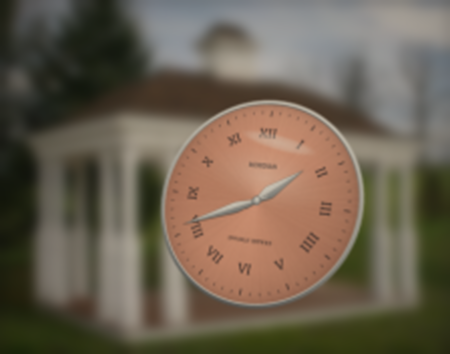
1:41
